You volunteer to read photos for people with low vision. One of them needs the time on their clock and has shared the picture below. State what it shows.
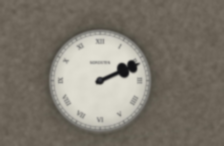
2:11
